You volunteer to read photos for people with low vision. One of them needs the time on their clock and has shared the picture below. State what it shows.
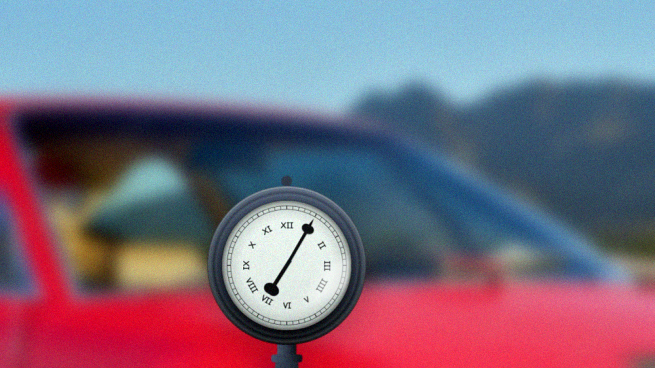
7:05
